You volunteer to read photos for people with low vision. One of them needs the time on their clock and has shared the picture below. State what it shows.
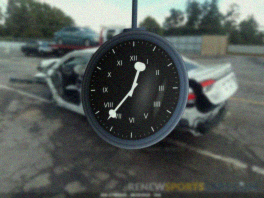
12:37
